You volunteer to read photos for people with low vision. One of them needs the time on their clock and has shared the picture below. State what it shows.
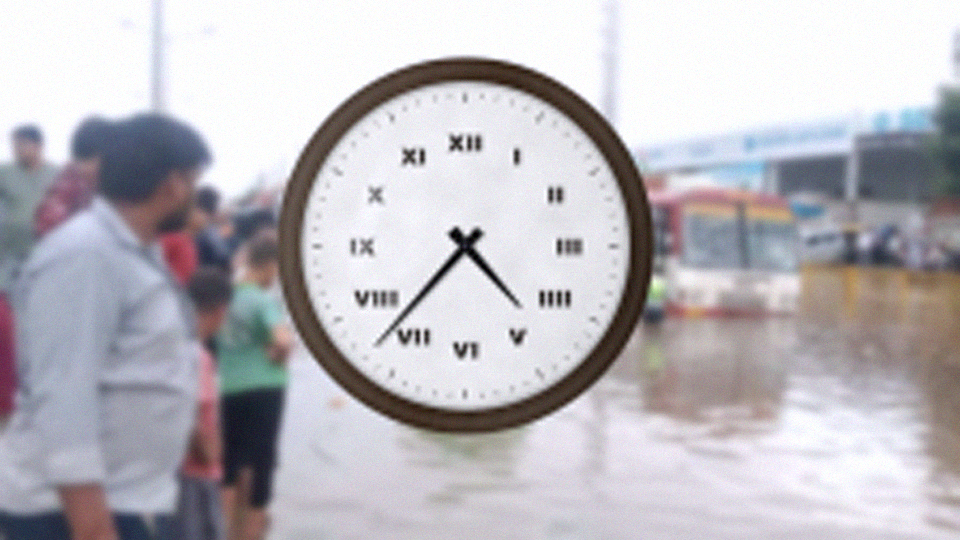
4:37
